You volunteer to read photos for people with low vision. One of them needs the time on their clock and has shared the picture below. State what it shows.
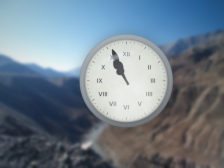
10:56
